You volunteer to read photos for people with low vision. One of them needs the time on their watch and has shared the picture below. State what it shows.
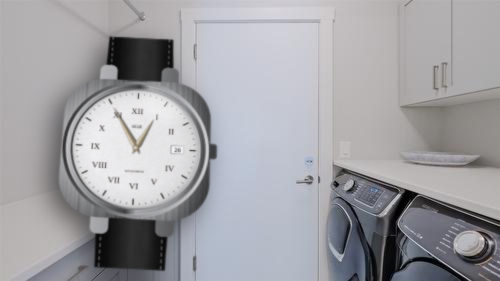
12:55
